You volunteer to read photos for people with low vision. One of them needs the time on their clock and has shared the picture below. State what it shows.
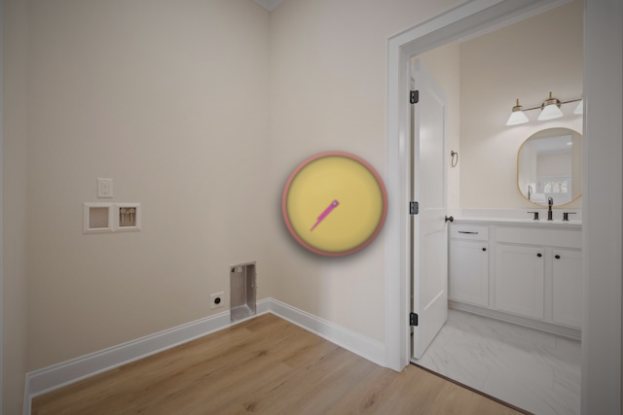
7:37
